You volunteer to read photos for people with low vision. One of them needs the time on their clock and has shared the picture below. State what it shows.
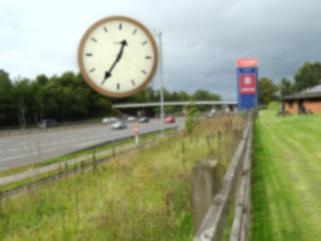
12:35
